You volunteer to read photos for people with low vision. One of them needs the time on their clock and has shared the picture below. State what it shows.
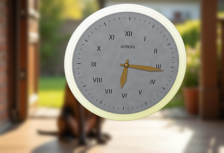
6:16
